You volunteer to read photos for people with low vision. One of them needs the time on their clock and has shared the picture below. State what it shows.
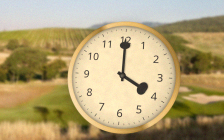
4:00
